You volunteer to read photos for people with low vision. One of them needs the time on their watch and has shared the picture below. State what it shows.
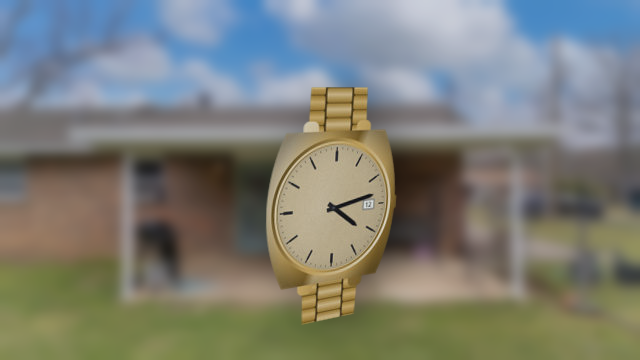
4:13
